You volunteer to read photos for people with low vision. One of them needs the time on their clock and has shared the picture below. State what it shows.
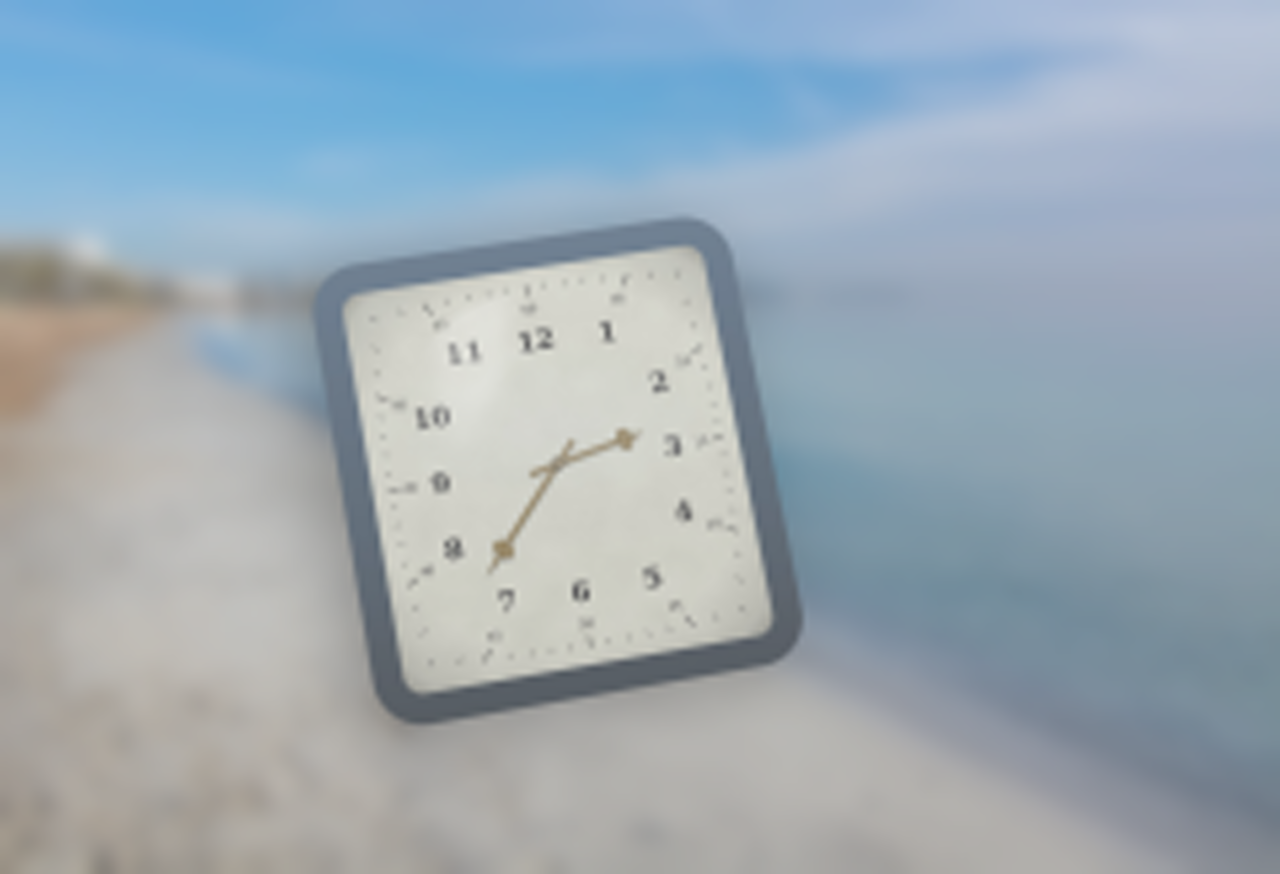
2:37
